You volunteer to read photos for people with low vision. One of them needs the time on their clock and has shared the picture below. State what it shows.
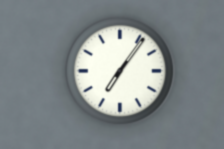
7:06
